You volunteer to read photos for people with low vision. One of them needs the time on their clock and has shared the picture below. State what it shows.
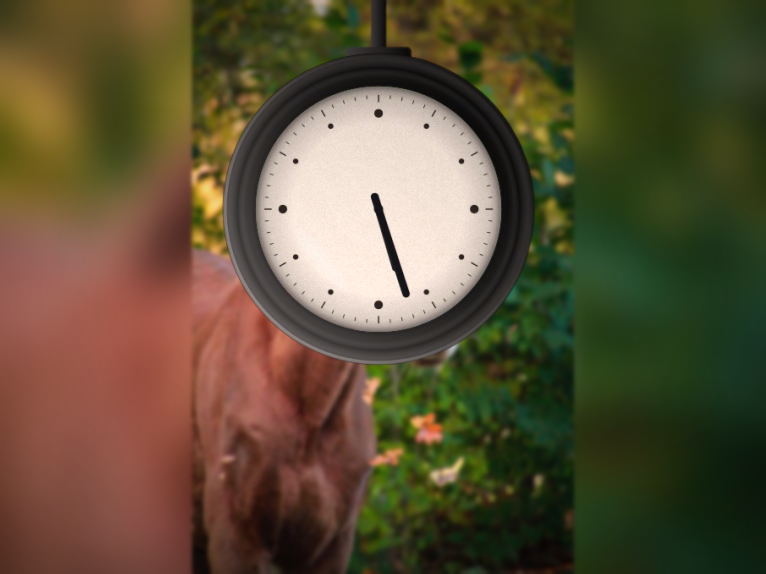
5:27
